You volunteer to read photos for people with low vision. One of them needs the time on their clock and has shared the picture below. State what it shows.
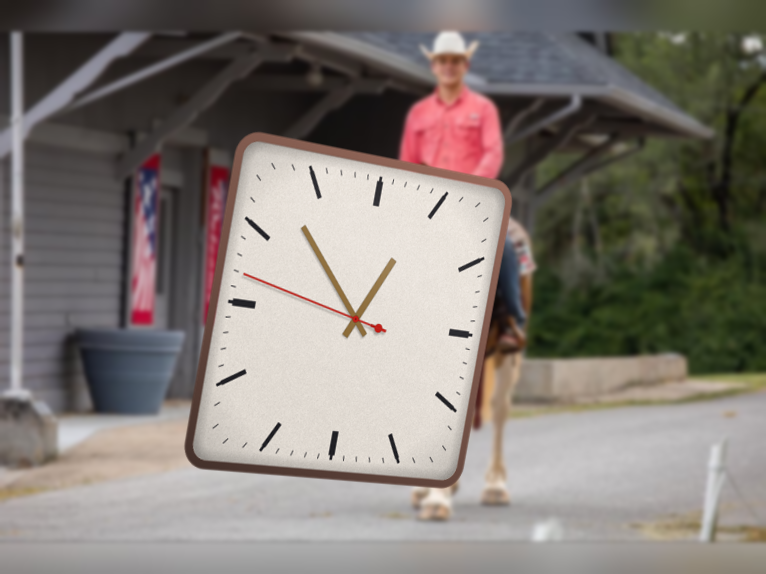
12:52:47
